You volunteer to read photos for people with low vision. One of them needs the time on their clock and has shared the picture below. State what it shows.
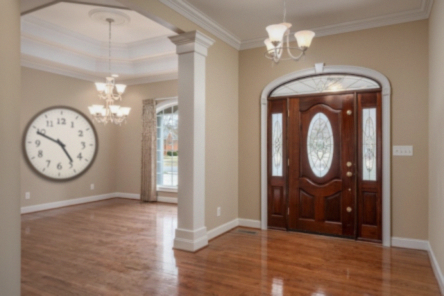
4:49
